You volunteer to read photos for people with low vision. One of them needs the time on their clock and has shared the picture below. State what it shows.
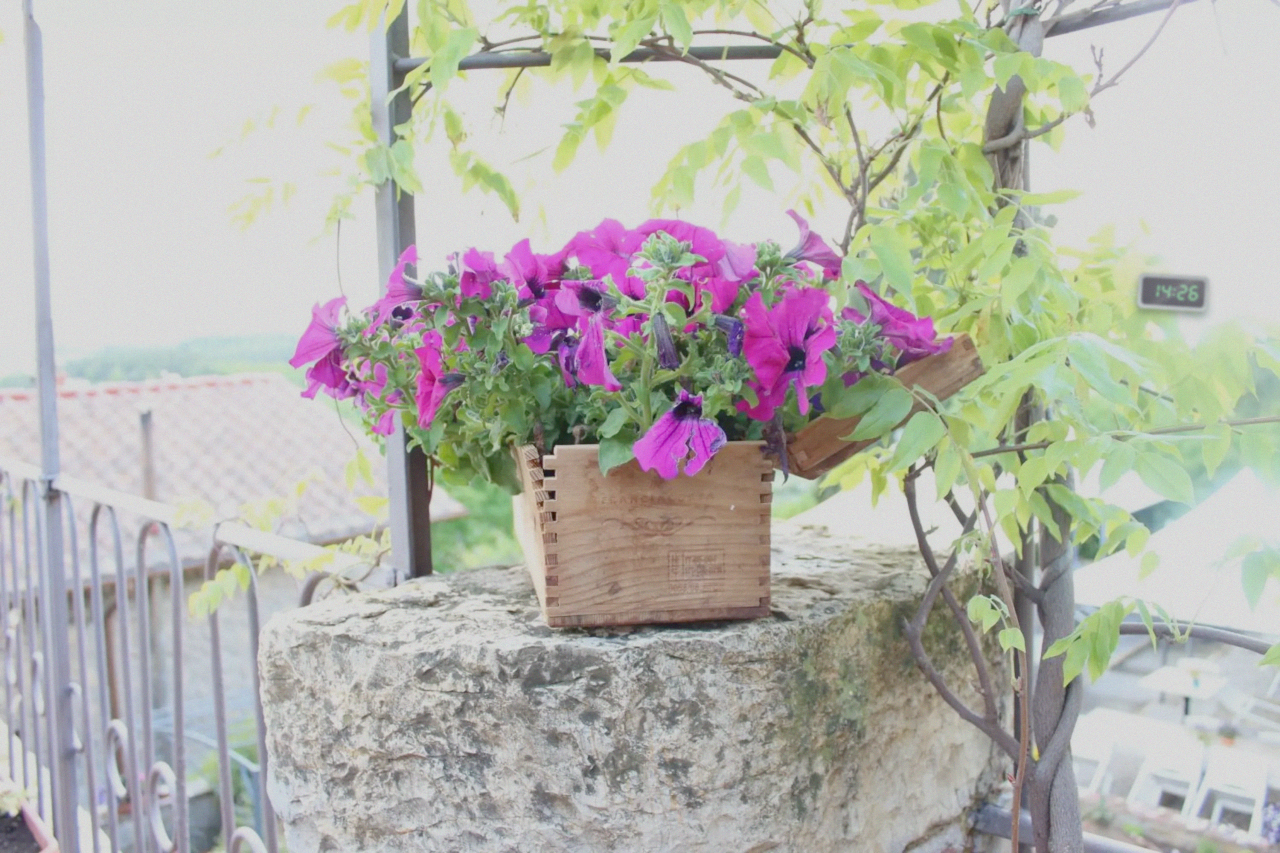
14:26
